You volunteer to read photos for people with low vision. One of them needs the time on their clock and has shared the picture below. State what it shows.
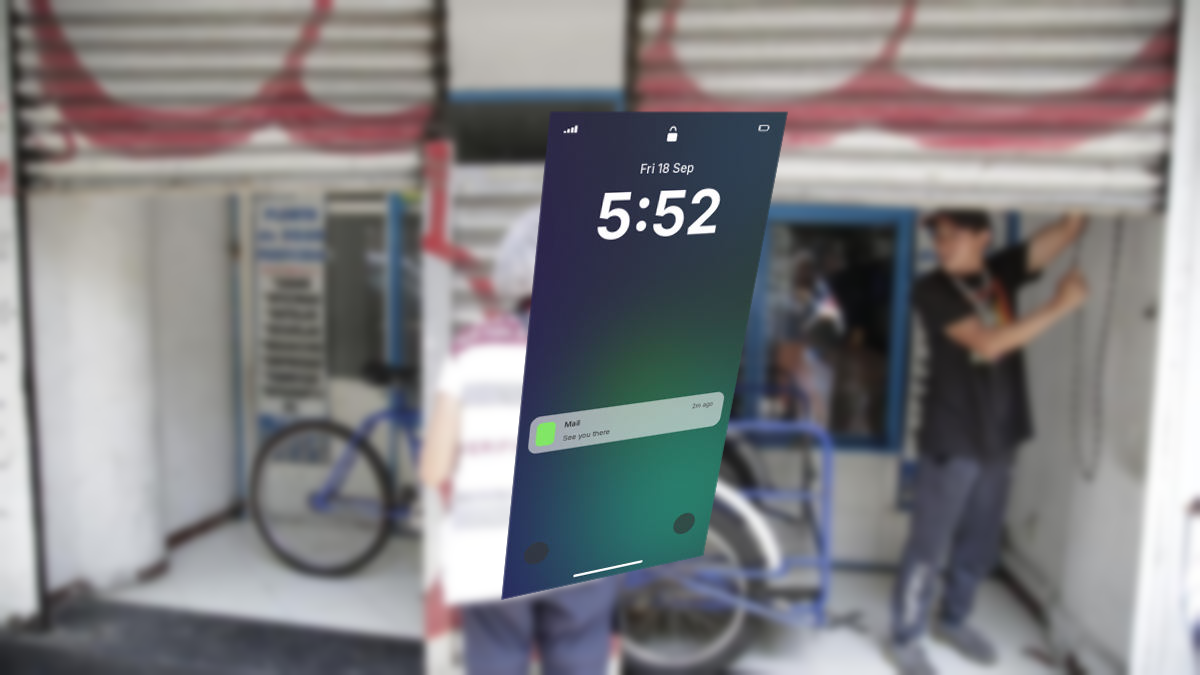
5:52
